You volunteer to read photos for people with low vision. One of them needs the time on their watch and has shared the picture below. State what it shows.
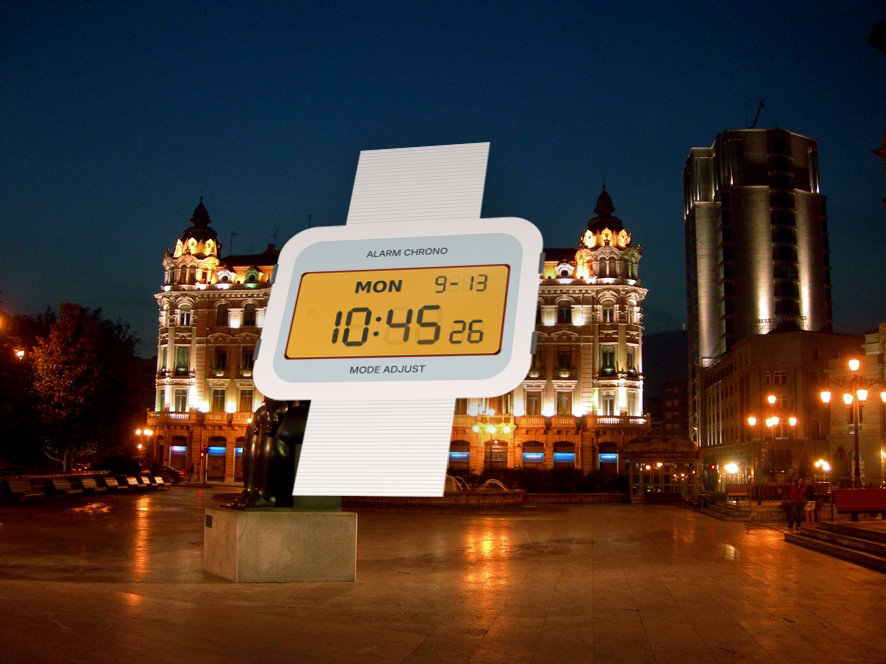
10:45:26
